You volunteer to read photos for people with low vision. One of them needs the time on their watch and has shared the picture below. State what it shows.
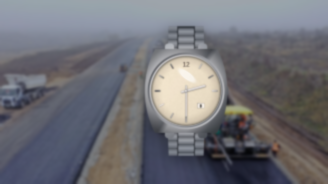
2:30
